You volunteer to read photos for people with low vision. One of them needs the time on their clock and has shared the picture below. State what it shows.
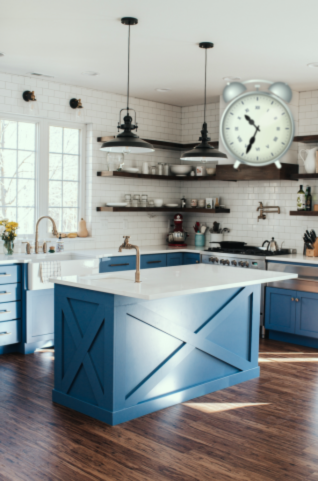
10:34
